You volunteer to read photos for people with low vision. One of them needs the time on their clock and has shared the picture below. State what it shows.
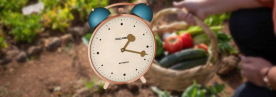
1:18
